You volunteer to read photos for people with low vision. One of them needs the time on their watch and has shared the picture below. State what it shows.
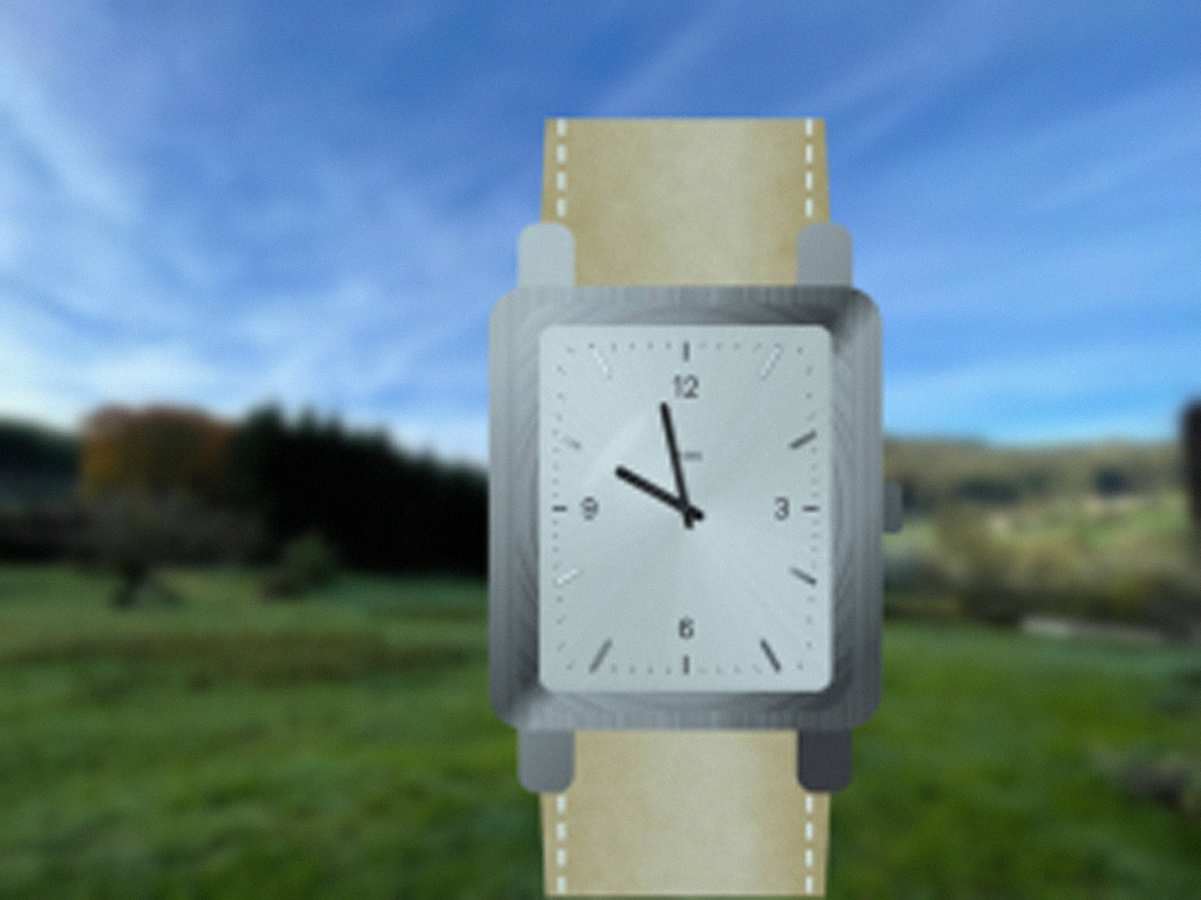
9:58
